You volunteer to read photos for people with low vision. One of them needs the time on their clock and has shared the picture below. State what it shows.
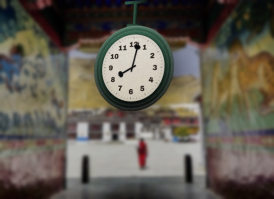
8:02
